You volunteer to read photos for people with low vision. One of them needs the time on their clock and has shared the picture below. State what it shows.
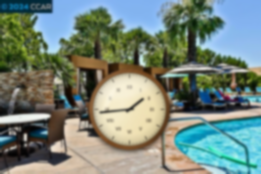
1:44
